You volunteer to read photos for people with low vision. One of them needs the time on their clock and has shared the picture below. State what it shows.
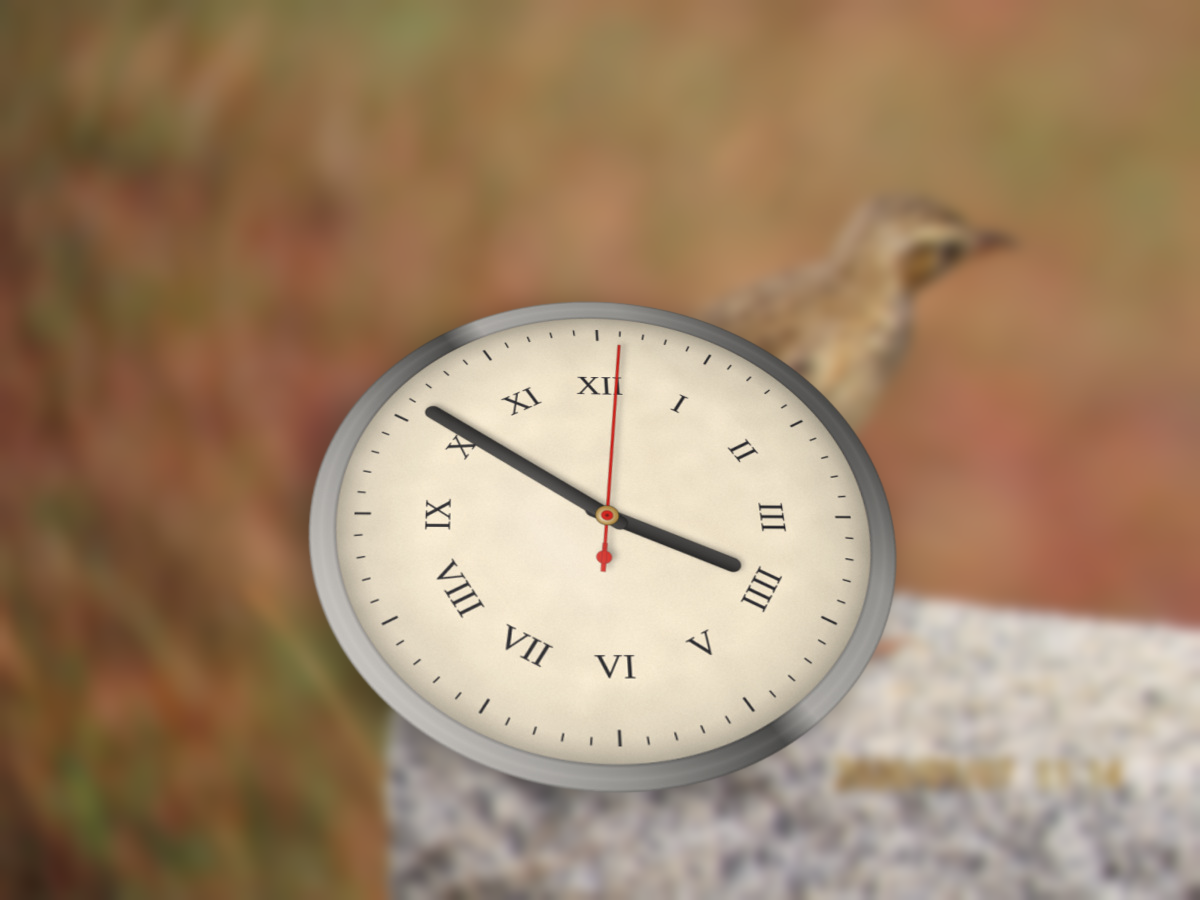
3:51:01
